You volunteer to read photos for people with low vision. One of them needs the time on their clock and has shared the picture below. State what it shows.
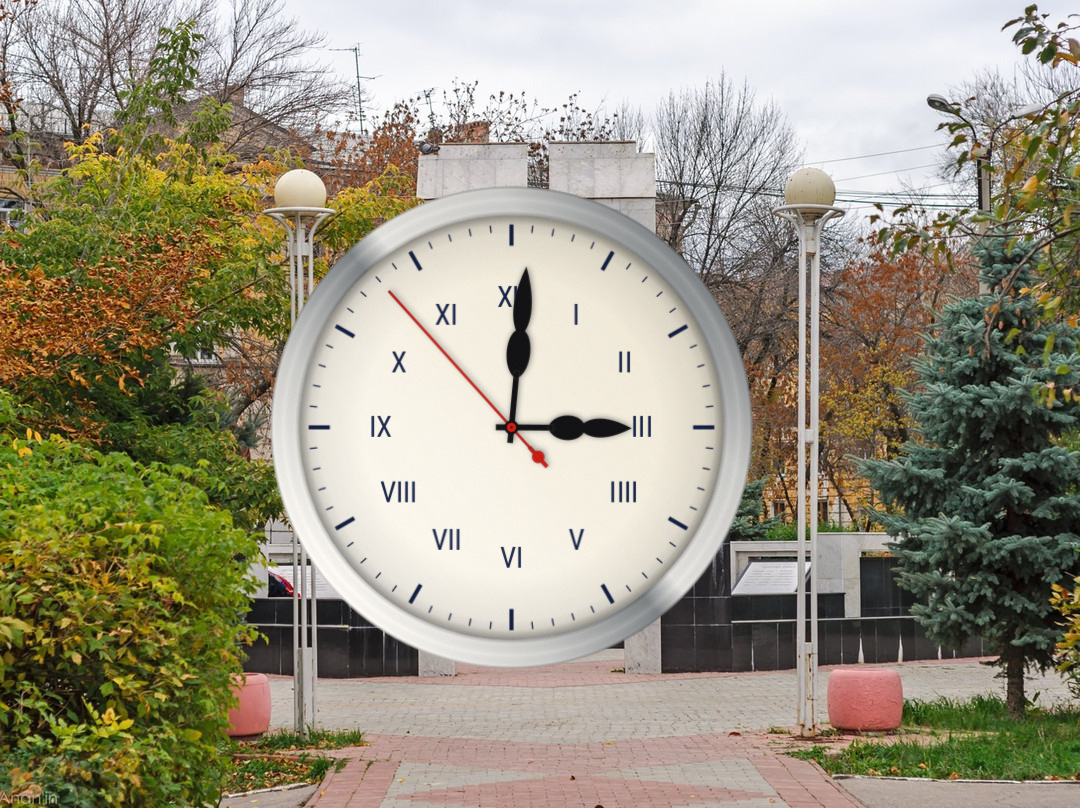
3:00:53
